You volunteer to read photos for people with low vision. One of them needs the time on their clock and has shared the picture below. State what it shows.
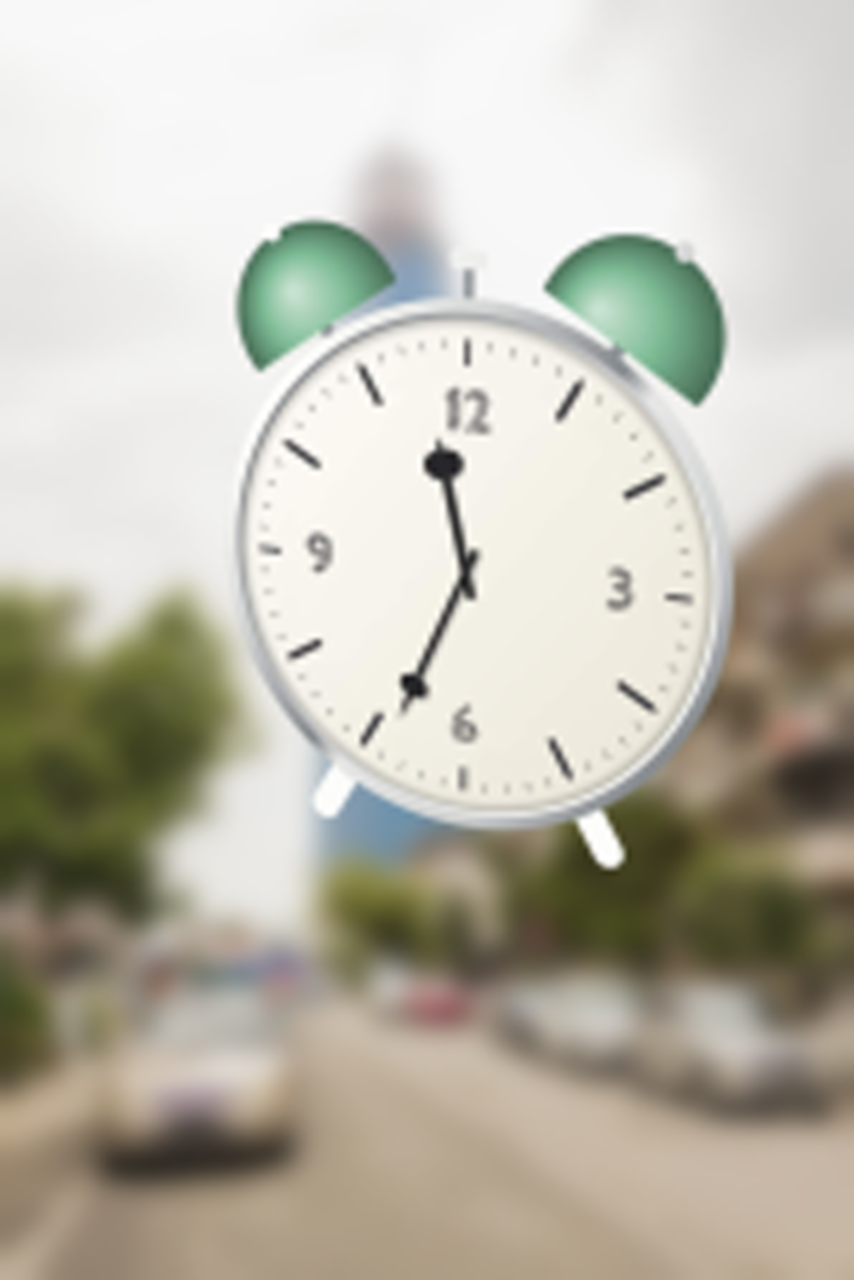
11:34
